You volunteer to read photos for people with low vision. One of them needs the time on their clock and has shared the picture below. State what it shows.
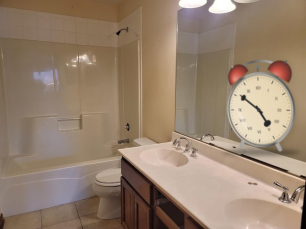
4:51
